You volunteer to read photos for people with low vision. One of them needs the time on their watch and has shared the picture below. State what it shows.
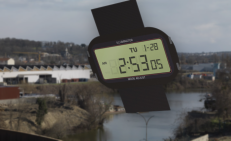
2:53:05
